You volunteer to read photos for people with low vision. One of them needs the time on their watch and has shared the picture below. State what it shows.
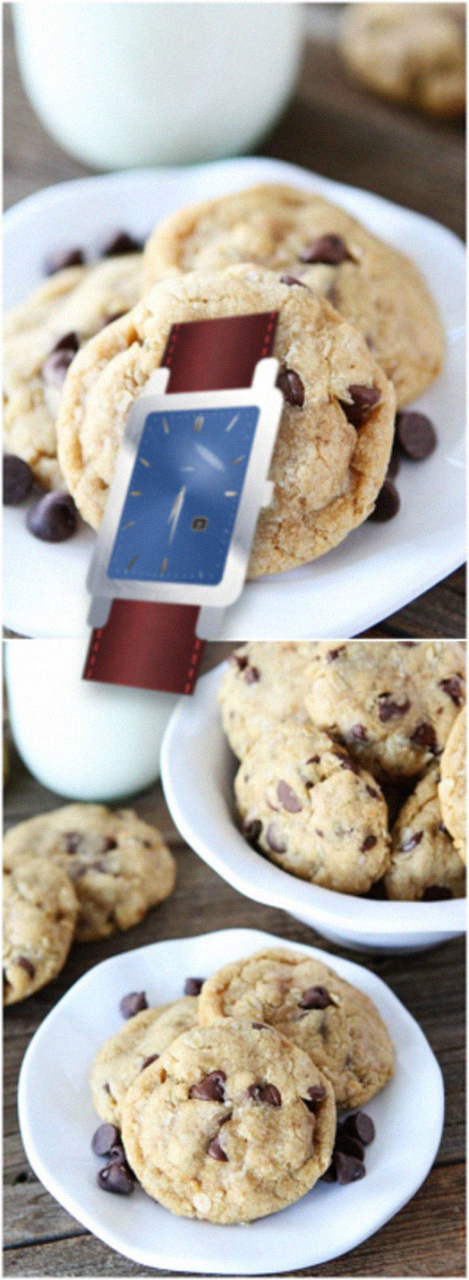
6:30
